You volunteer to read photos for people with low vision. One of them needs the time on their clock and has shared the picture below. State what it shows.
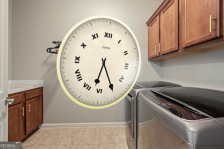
6:25
